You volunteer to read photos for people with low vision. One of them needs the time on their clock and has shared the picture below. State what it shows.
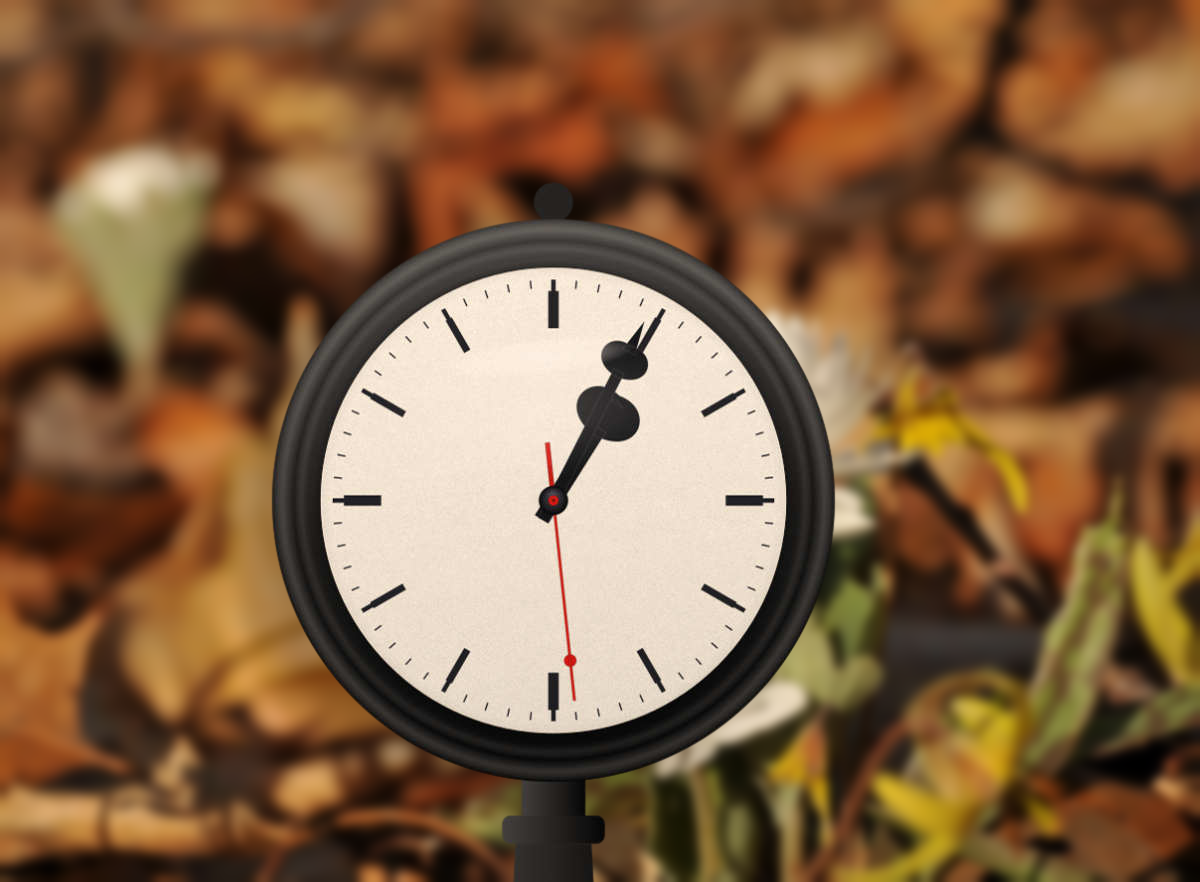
1:04:29
